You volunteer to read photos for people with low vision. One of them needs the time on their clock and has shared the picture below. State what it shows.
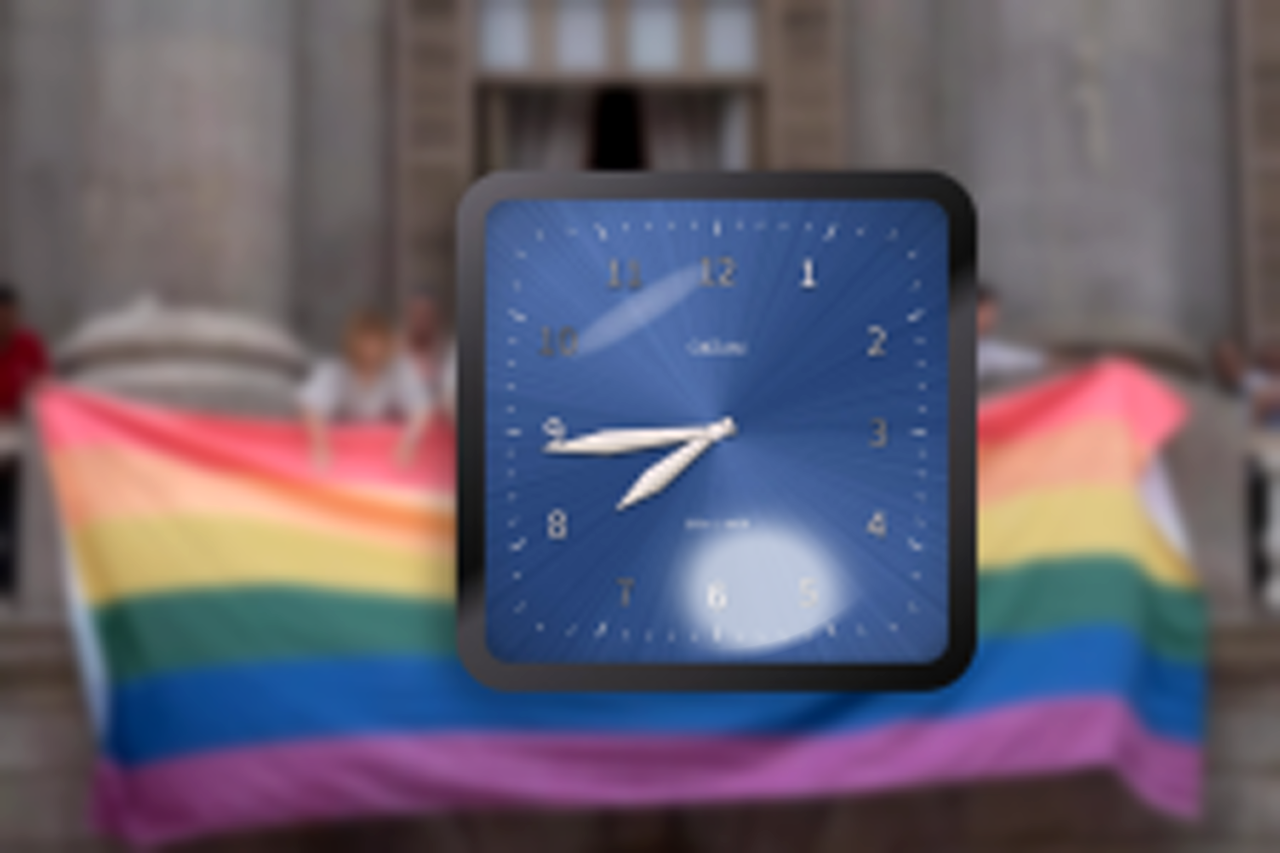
7:44
